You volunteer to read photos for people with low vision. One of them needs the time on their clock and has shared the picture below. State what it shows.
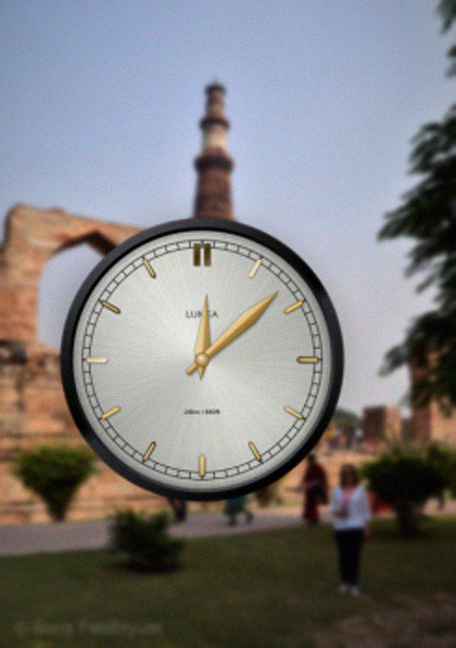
12:08
